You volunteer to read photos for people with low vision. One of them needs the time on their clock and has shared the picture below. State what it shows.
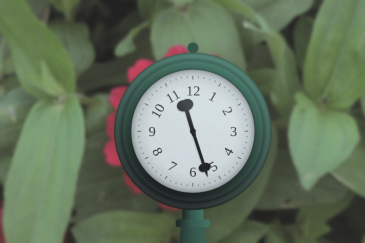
11:27
